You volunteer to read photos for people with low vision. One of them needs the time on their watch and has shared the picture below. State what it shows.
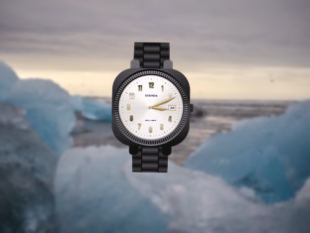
3:11
